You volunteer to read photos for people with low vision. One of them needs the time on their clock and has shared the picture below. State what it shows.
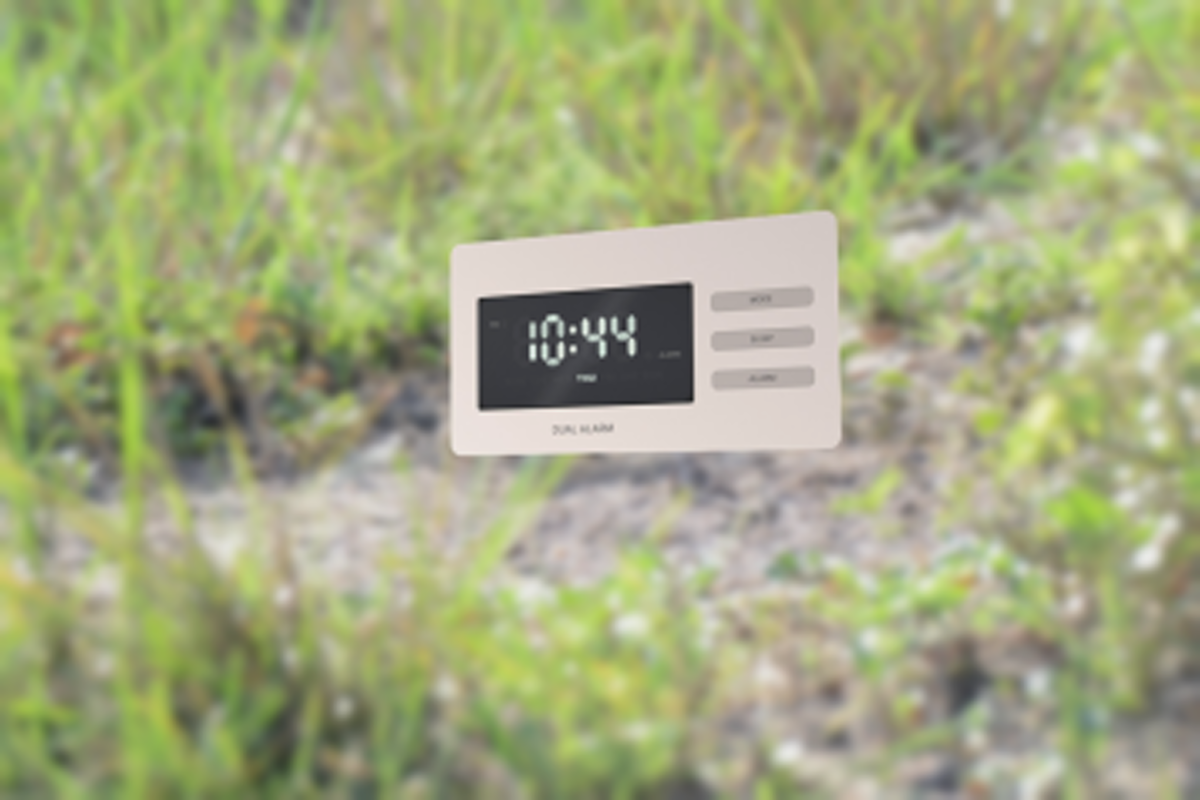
10:44
